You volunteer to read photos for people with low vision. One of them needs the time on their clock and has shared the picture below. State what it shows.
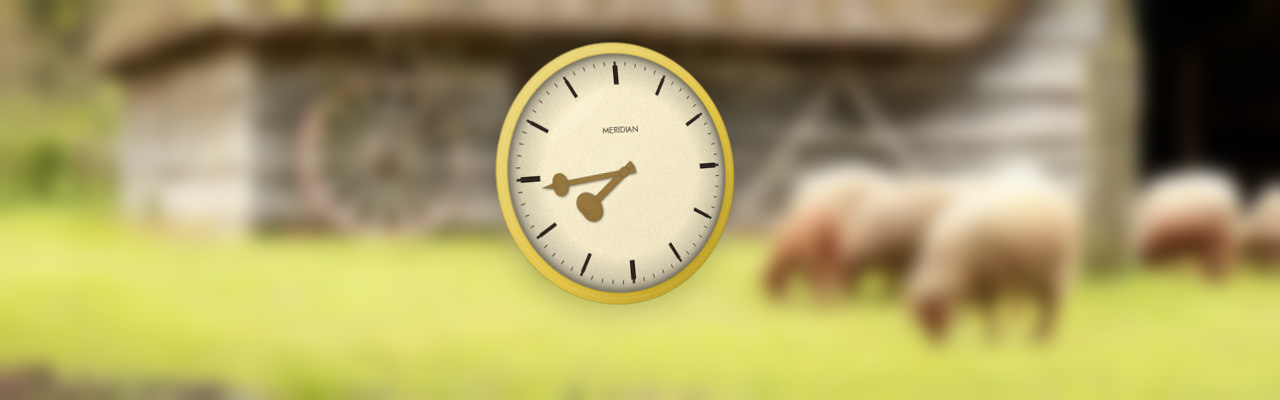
7:44
